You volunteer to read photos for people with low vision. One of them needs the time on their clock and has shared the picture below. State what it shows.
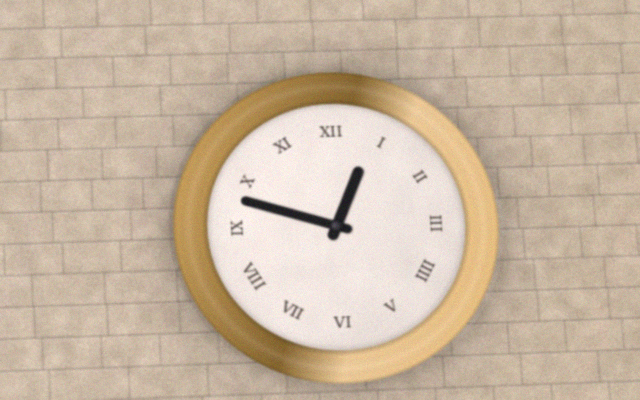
12:48
